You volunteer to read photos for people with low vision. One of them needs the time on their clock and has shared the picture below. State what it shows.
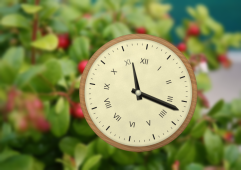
11:17
